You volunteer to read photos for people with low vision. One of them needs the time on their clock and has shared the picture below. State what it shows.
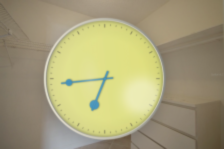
6:44
